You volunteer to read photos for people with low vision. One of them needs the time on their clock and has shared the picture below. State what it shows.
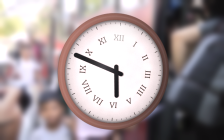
5:48
